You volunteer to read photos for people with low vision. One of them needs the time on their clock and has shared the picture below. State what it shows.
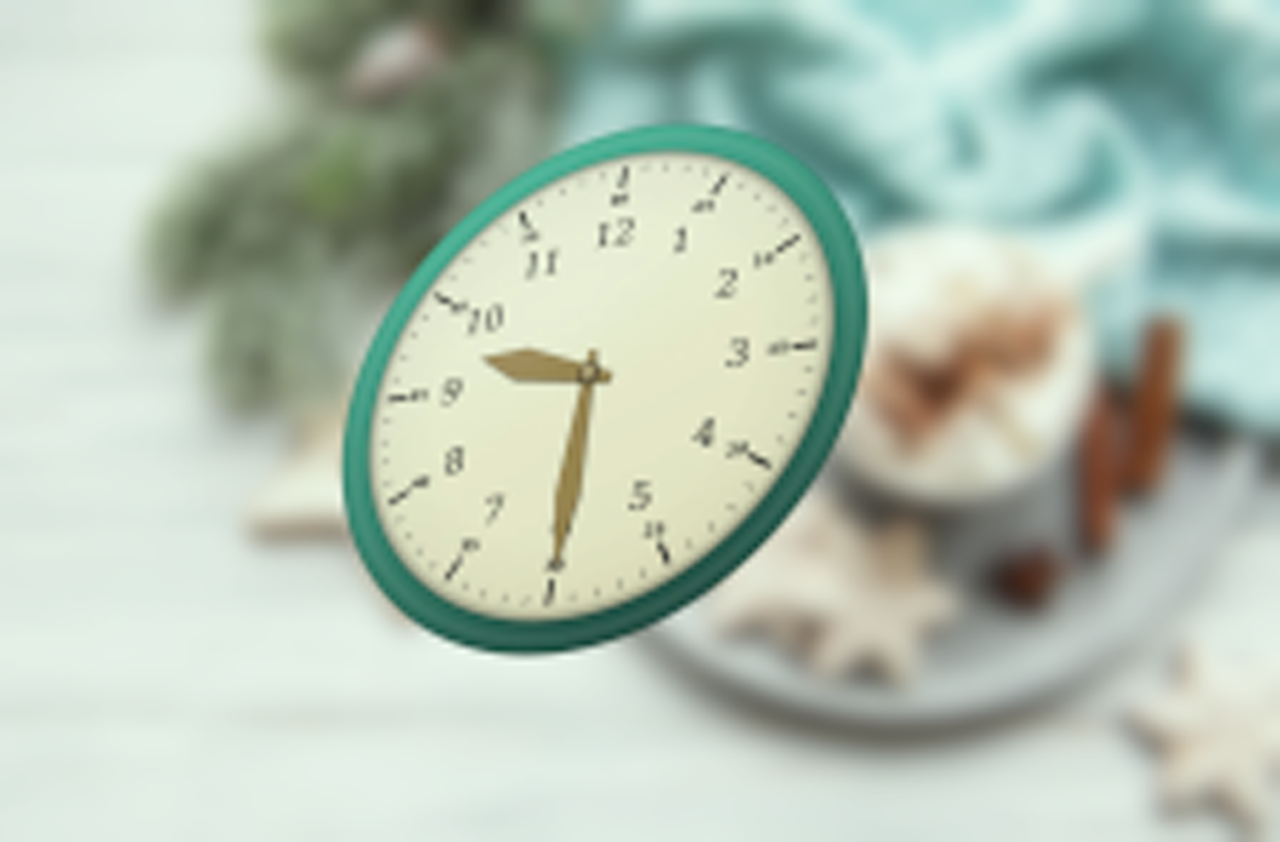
9:30
